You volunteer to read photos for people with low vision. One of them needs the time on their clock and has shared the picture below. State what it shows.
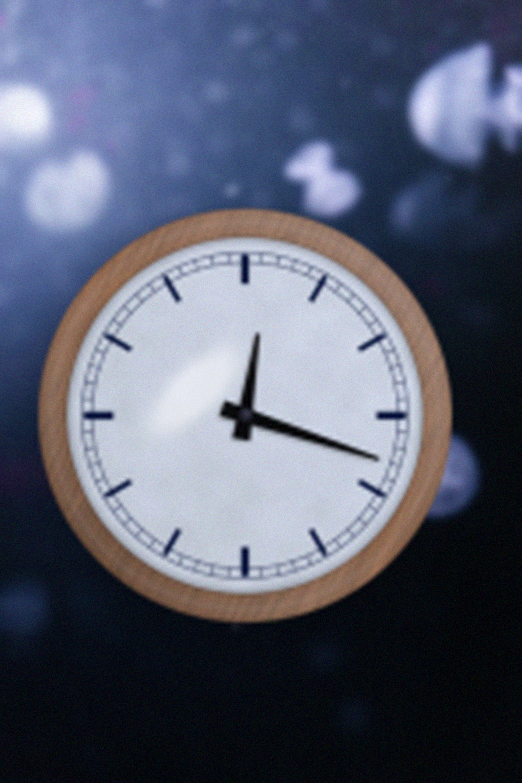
12:18
